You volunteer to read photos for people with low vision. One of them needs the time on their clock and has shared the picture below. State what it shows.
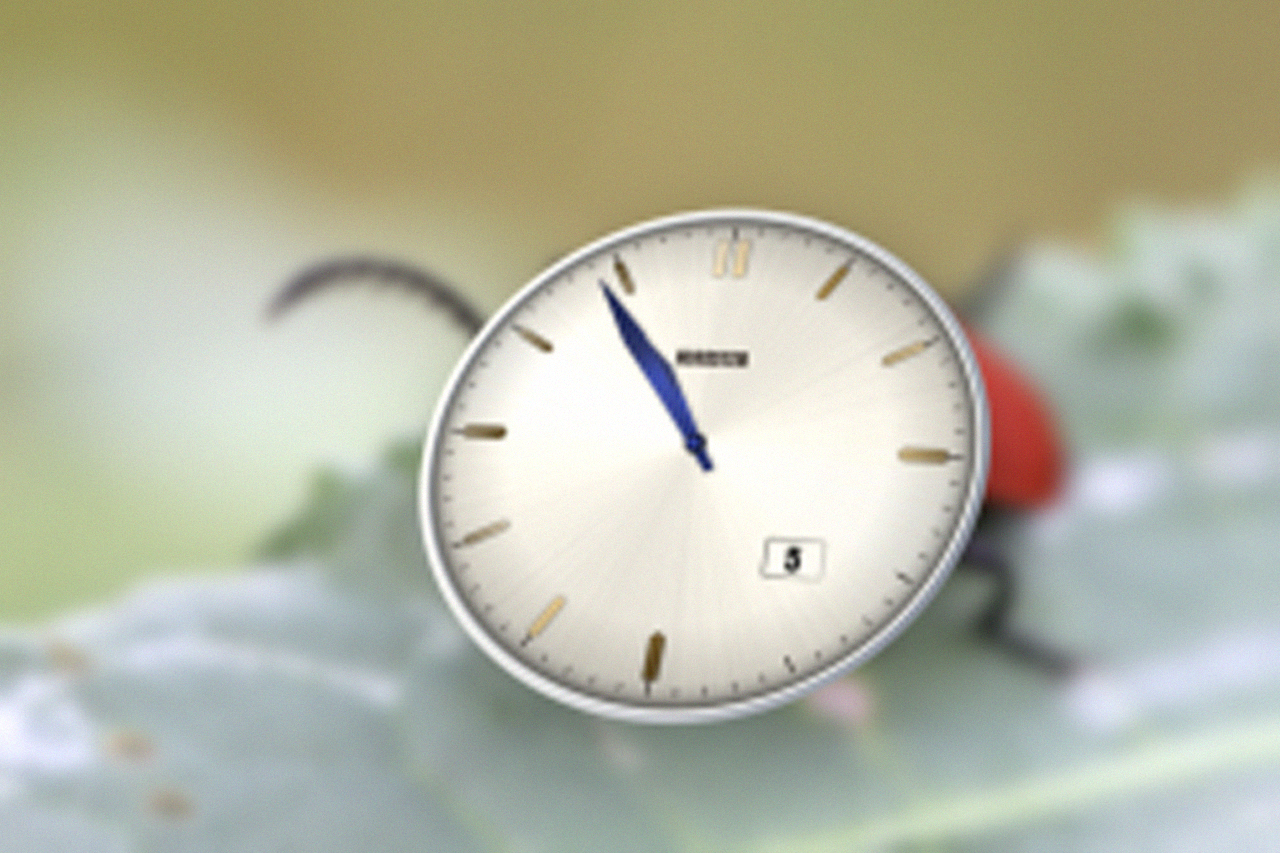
10:54
